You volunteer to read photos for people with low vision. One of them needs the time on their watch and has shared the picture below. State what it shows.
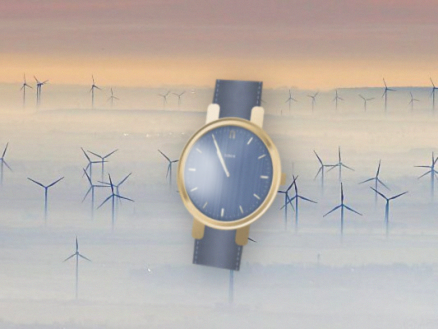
10:55
